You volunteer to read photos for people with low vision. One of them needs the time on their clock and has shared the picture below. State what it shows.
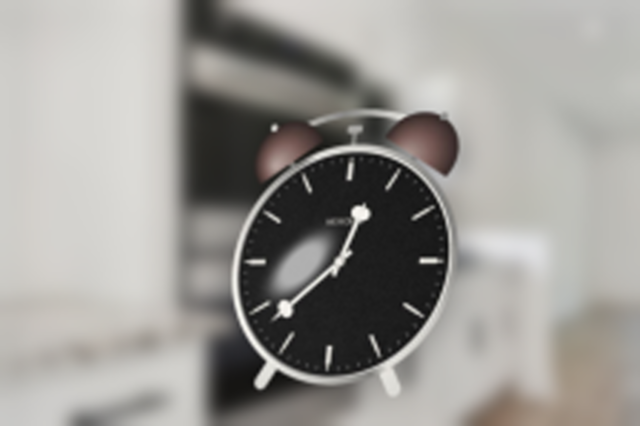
12:38
